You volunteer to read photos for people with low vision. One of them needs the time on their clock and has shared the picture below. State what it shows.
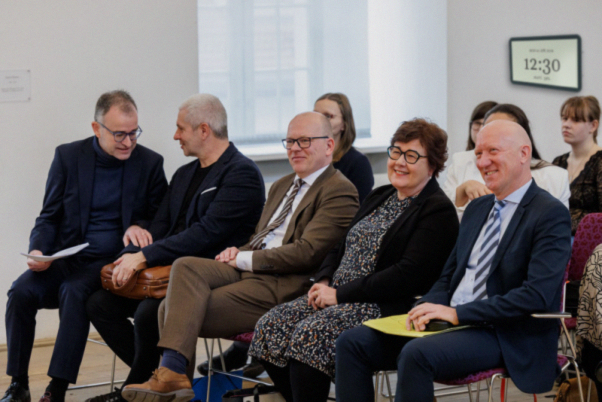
12:30
